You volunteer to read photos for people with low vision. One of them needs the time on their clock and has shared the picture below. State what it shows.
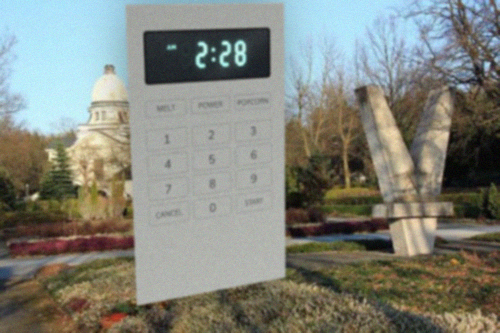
2:28
